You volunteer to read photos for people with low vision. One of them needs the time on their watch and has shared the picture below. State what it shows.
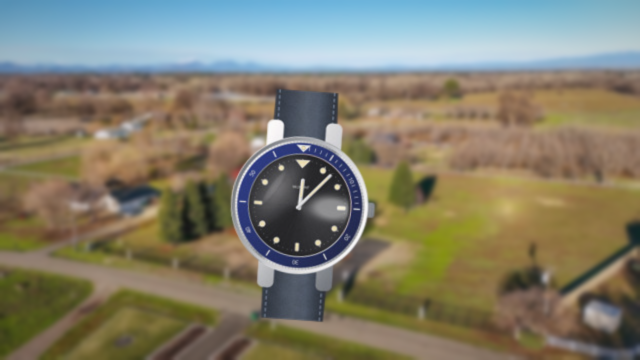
12:07
